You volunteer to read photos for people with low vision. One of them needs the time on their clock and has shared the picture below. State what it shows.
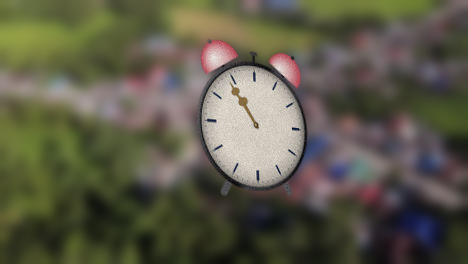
10:54
